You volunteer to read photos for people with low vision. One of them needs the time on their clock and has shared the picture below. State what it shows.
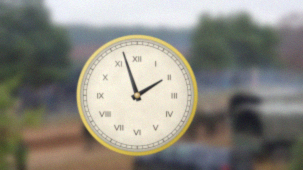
1:57
